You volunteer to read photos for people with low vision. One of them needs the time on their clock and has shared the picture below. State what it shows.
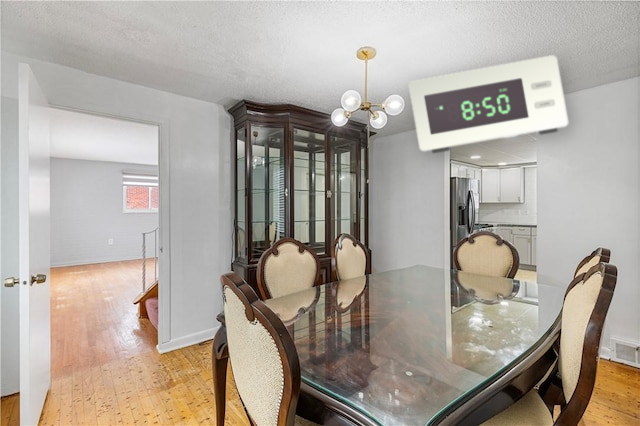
8:50
